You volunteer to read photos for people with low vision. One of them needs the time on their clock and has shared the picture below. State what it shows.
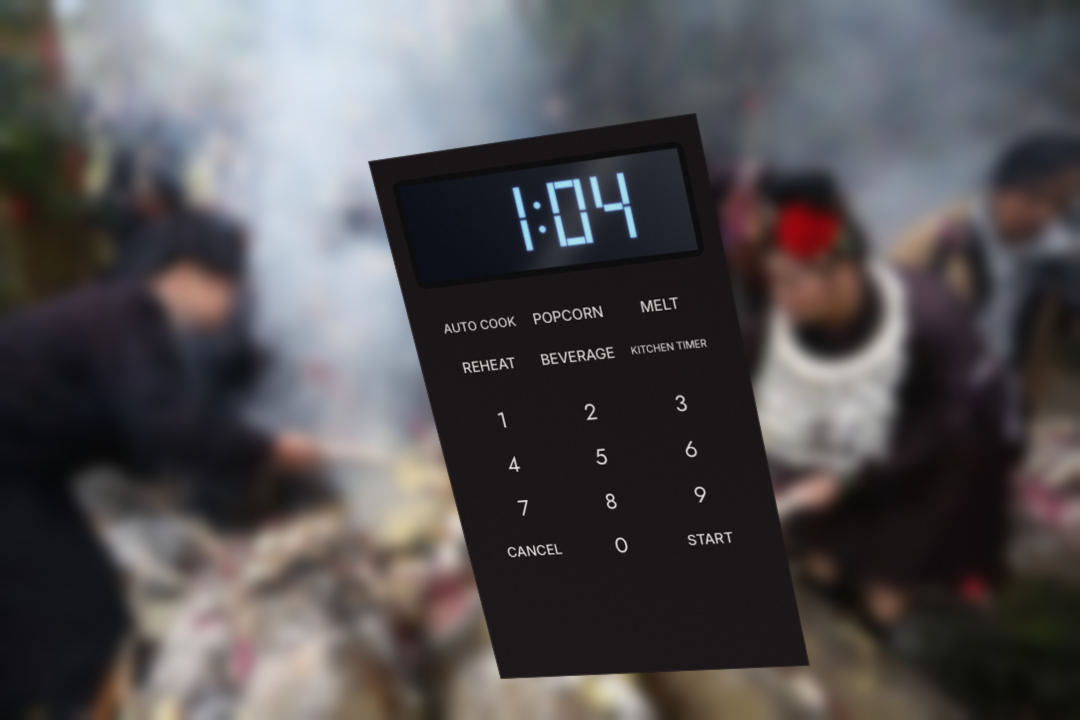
1:04
